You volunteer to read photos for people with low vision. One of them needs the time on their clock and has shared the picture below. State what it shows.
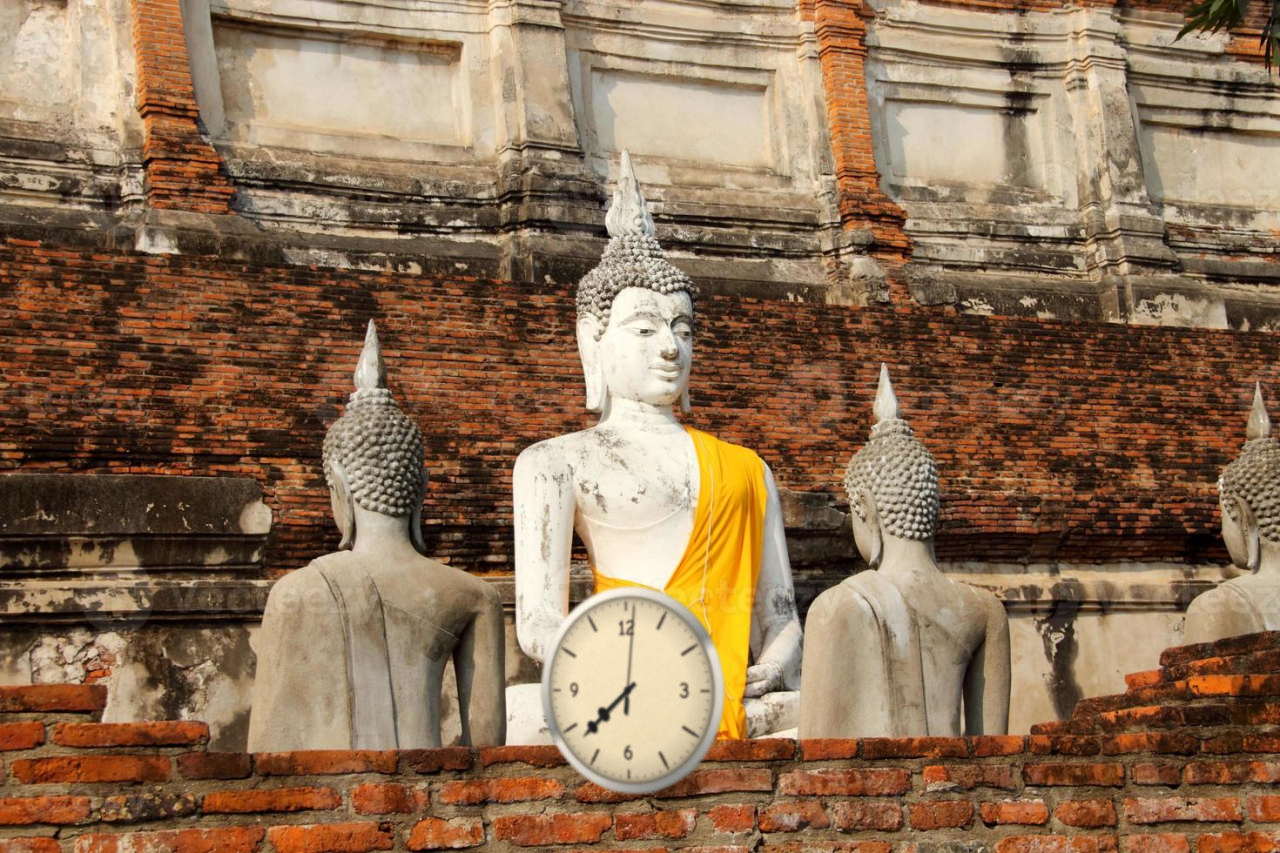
7:38:01
